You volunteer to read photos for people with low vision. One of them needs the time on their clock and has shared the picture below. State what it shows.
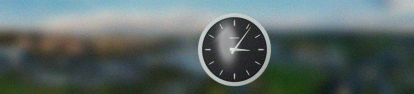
3:06
